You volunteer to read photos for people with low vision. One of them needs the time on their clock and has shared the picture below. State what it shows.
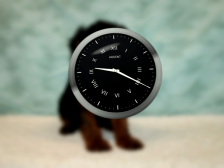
9:20
